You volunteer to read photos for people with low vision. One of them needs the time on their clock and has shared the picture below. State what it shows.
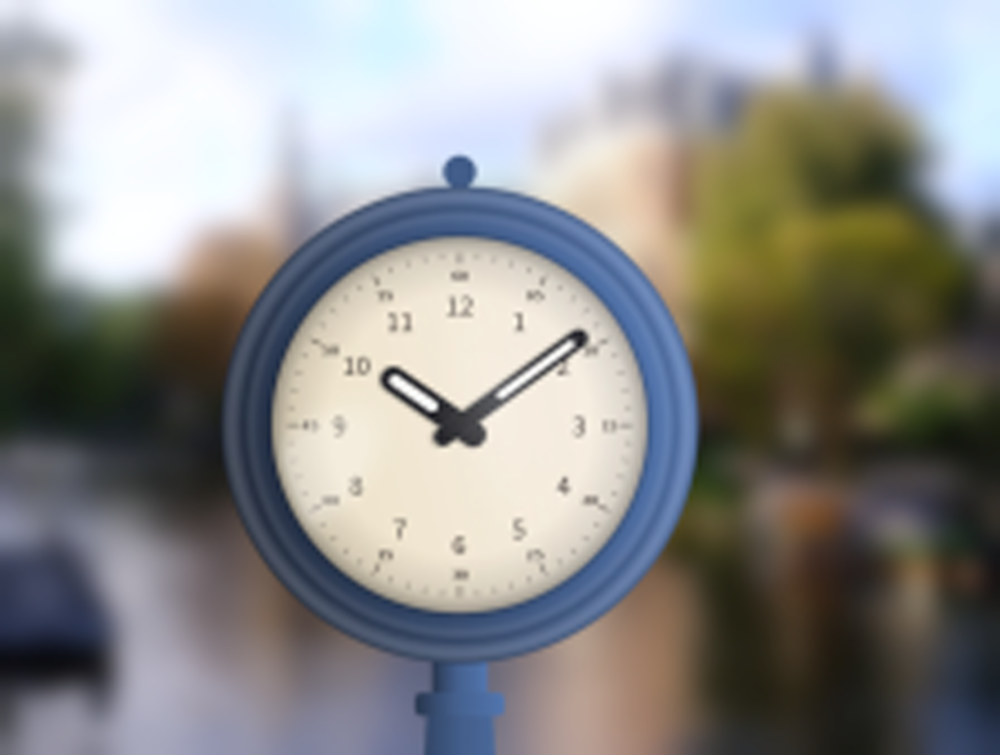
10:09
